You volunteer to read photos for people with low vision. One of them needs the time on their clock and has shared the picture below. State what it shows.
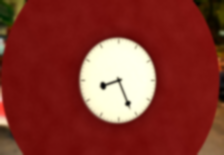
8:26
